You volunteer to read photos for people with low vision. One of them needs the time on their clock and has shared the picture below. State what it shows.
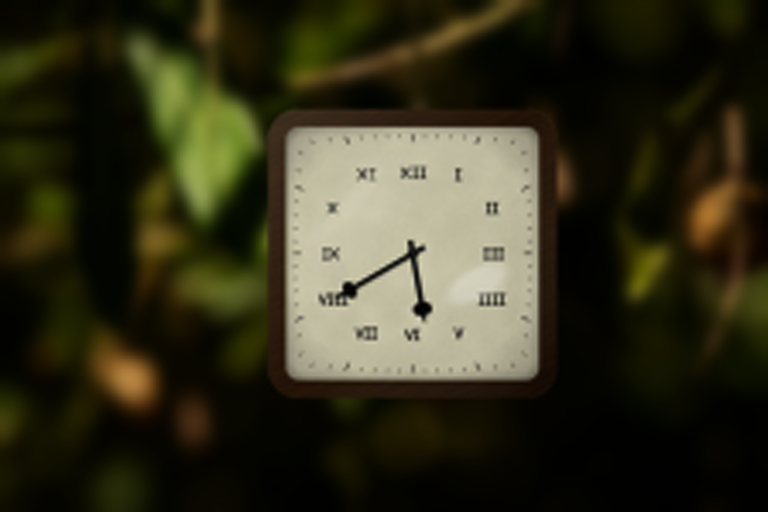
5:40
